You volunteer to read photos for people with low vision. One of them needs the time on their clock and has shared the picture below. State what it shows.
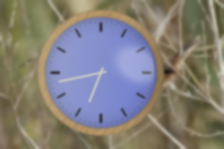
6:43
